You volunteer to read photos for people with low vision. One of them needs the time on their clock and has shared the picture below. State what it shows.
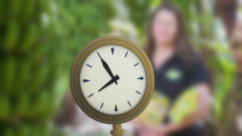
7:55
